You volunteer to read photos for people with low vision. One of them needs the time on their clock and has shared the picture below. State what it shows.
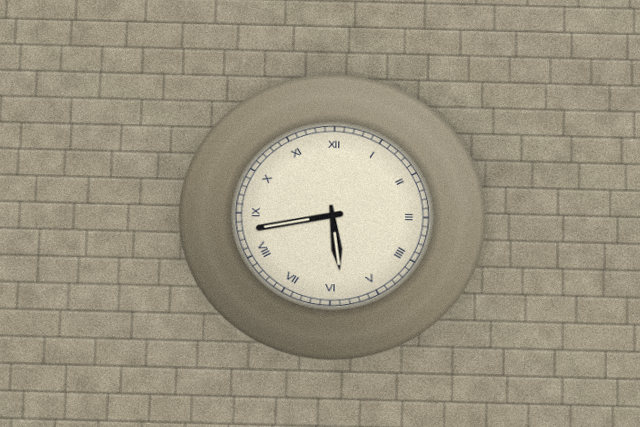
5:43
